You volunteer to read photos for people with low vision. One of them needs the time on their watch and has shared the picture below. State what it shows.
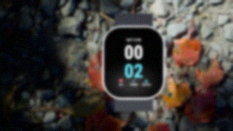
0:02
